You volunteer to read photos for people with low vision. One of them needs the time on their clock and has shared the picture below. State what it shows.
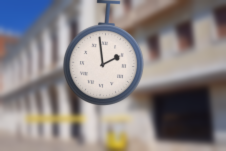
1:58
